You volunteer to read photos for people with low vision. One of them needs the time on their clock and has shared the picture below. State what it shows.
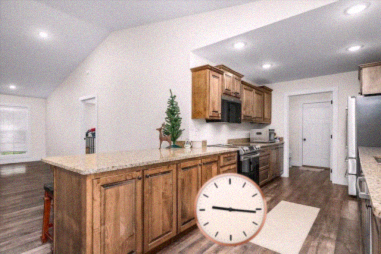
9:16
